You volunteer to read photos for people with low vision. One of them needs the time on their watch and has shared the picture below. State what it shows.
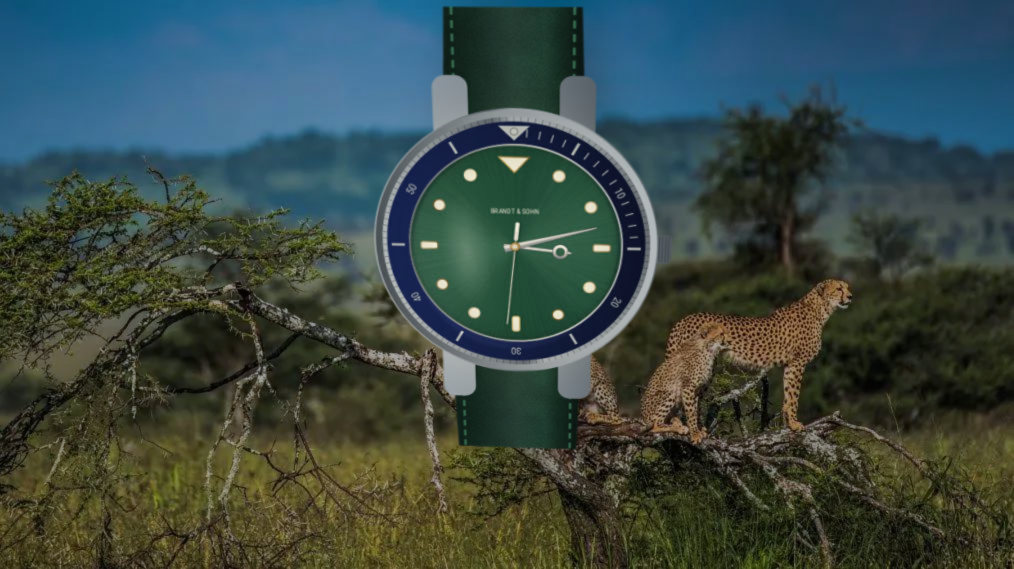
3:12:31
